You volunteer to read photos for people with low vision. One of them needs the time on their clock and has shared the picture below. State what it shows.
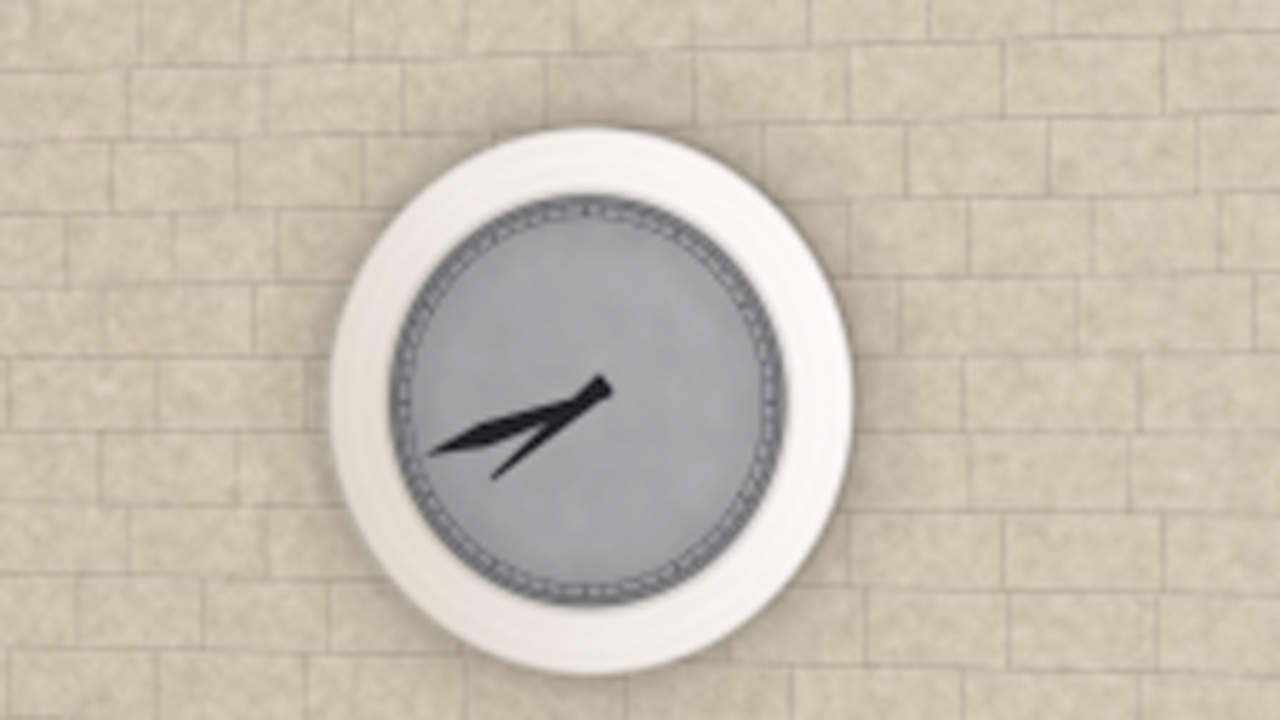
7:42
